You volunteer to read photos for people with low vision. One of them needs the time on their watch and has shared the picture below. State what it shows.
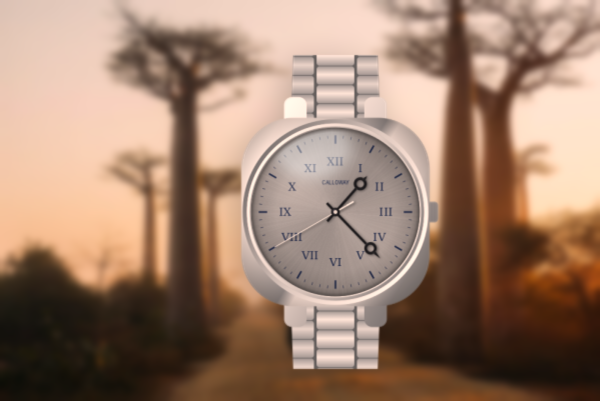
1:22:40
